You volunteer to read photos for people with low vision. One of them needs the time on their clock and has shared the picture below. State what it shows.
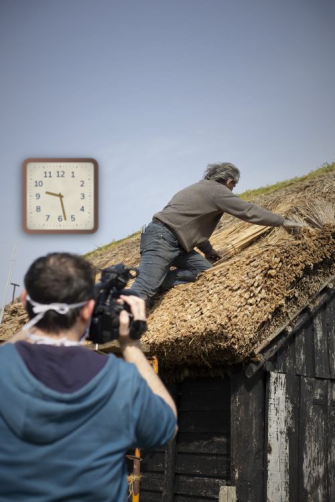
9:28
